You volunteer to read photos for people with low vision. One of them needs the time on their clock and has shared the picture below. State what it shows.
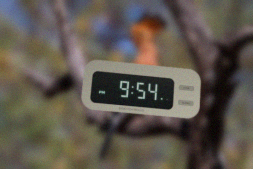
9:54
